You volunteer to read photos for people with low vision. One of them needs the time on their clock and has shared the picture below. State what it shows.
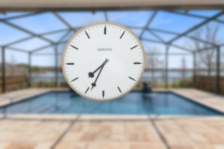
7:34
